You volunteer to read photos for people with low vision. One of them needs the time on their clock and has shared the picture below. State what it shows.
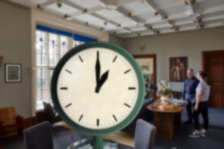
1:00
